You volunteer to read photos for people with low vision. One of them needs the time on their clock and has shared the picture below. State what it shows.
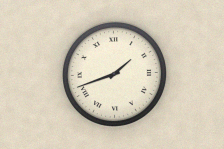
1:42
